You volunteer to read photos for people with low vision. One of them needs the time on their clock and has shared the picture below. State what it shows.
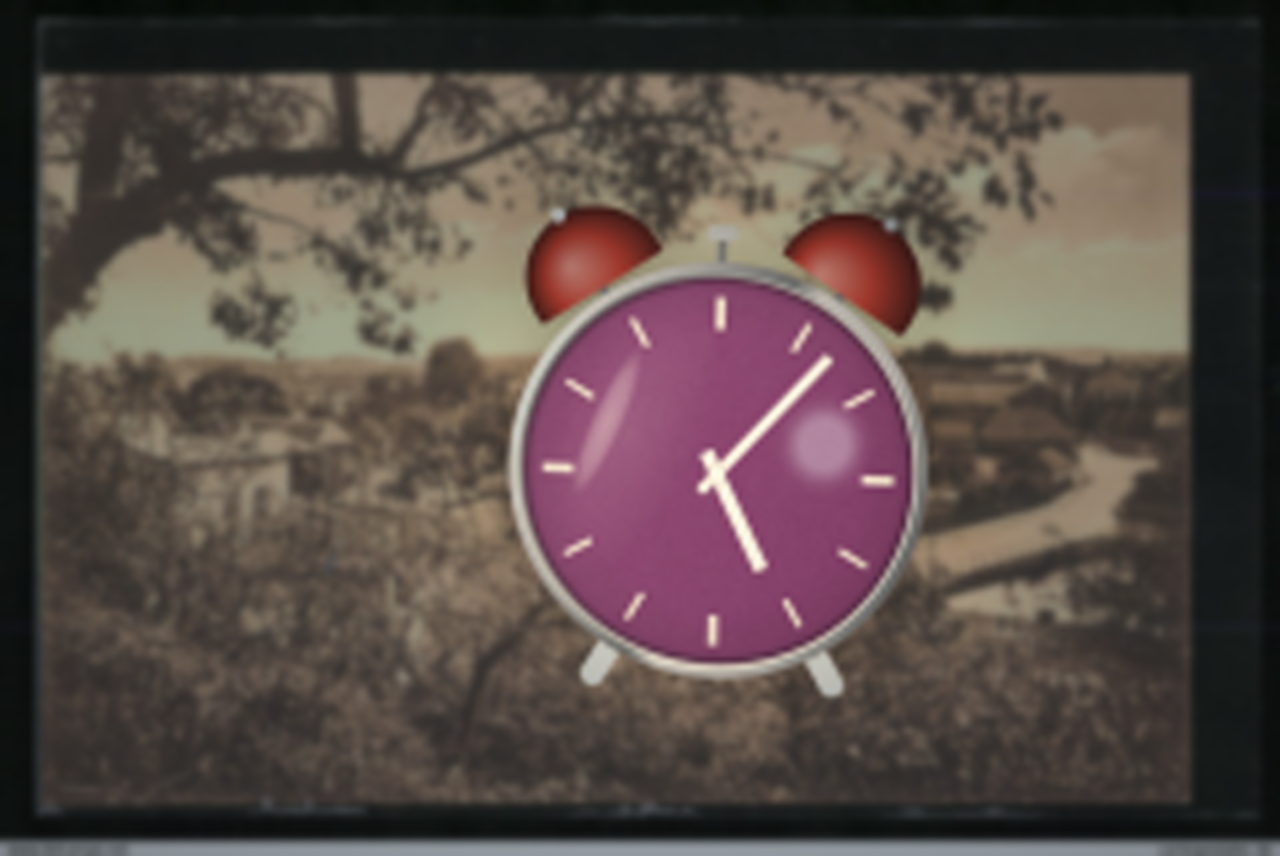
5:07
